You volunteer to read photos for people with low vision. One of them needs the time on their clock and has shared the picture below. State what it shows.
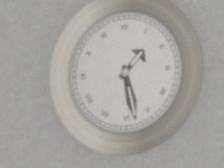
1:28
